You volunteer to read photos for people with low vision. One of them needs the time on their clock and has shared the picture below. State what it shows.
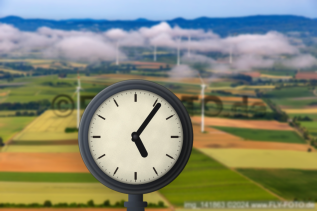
5:06
